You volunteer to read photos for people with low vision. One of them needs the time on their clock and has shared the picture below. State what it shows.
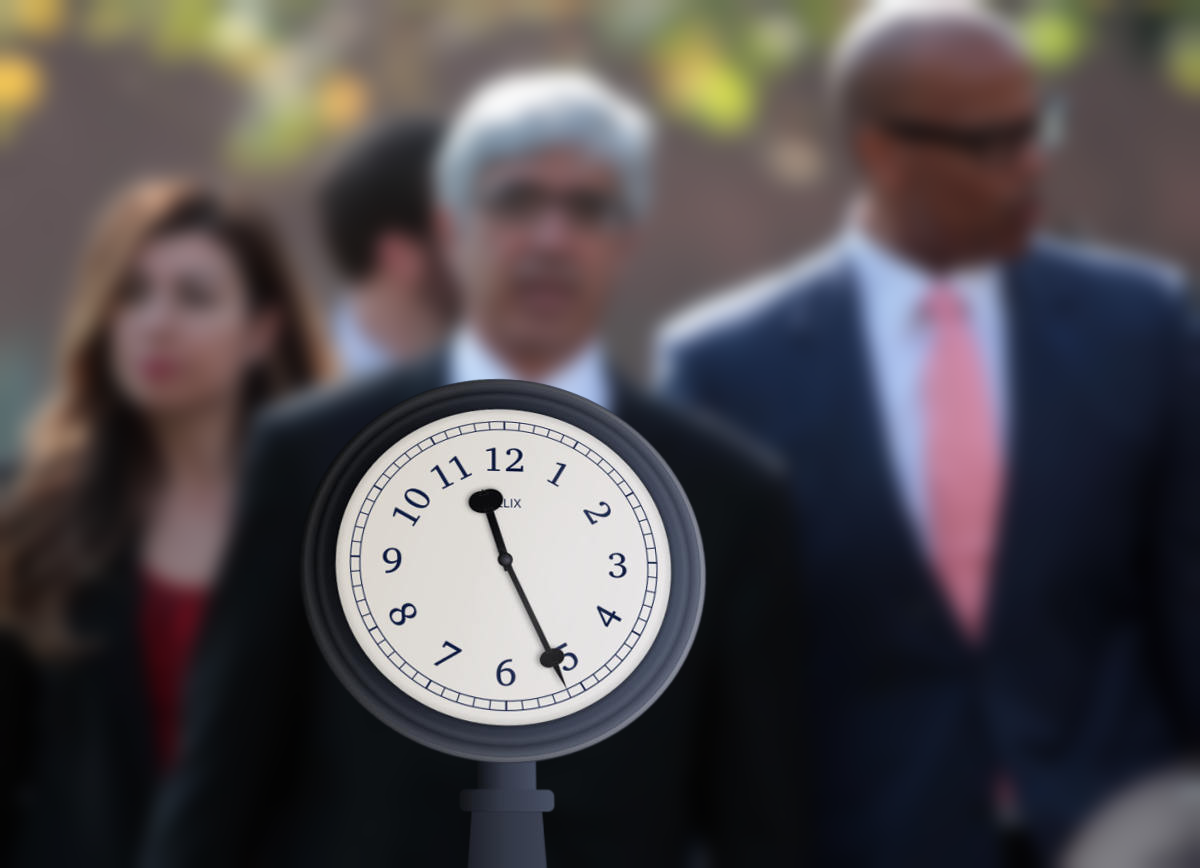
11:26
